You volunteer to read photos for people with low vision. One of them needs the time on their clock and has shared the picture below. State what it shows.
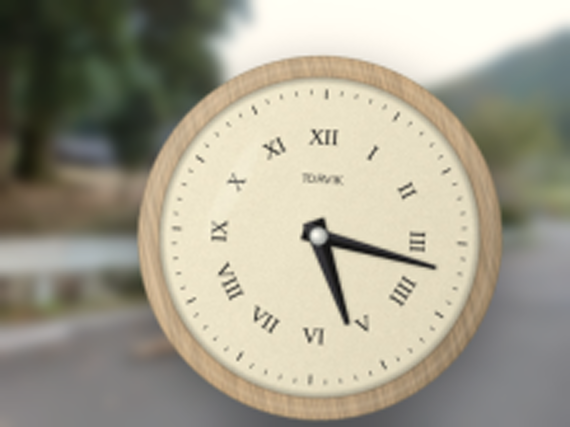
5:17
